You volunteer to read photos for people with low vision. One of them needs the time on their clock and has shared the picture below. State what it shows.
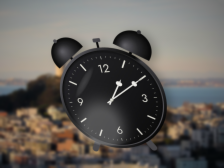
1:10
